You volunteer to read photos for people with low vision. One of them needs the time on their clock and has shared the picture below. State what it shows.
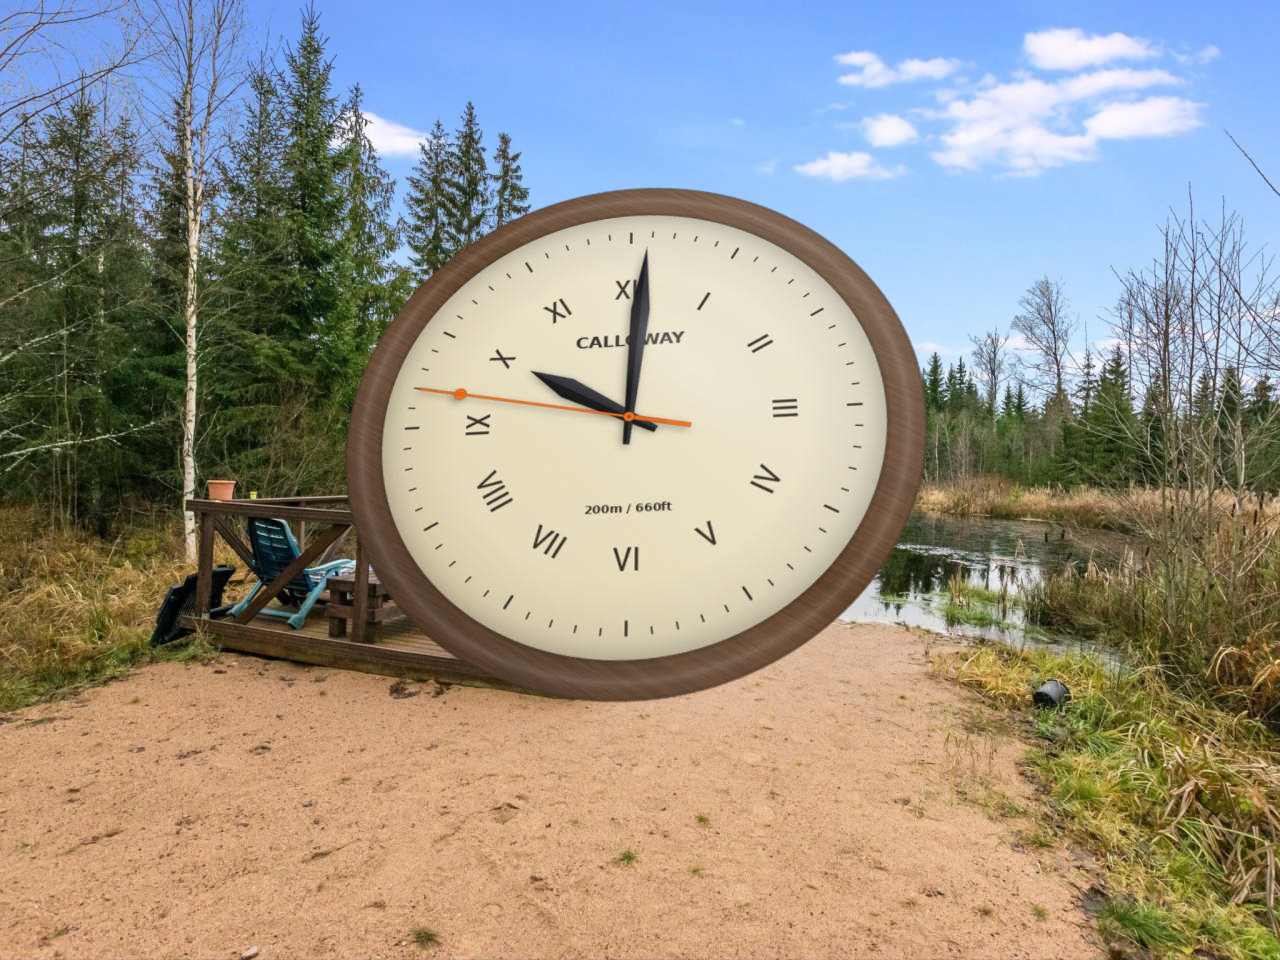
10:00:47
